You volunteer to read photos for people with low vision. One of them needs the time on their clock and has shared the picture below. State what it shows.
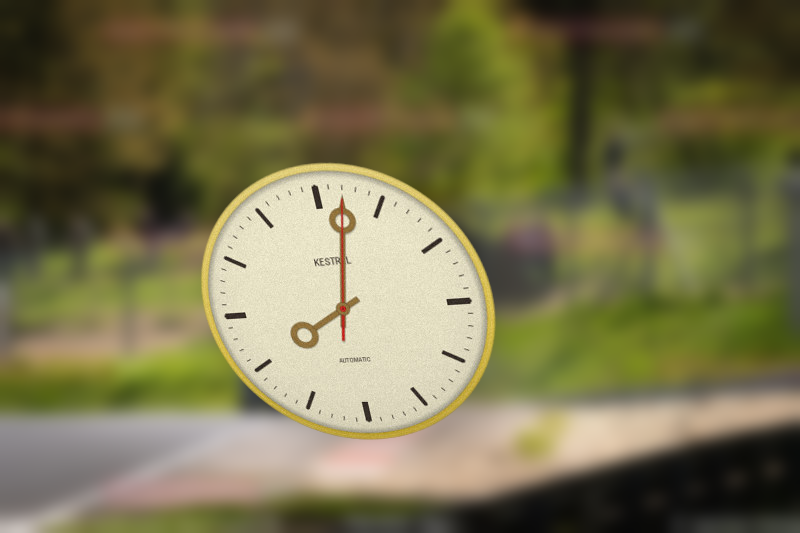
8:02:02
